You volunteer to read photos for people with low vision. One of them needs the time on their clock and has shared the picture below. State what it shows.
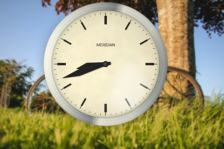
8:42
